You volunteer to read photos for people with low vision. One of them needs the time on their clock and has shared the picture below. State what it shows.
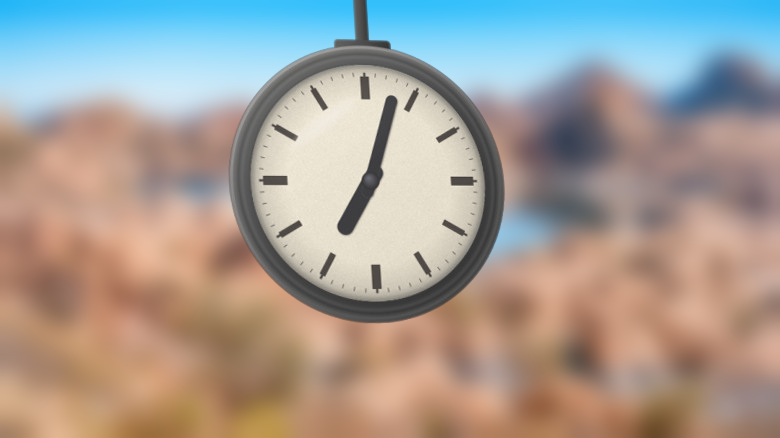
7:03
